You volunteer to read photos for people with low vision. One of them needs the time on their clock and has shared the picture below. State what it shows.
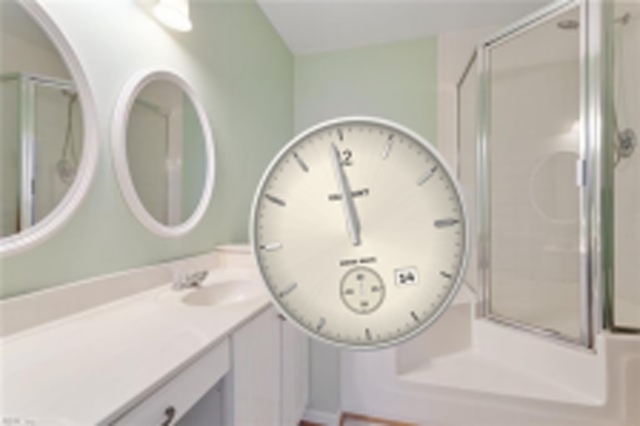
11:59
